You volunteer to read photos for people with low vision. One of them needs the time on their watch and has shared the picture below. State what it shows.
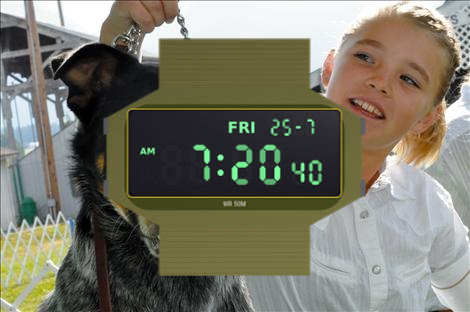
7:20:40
